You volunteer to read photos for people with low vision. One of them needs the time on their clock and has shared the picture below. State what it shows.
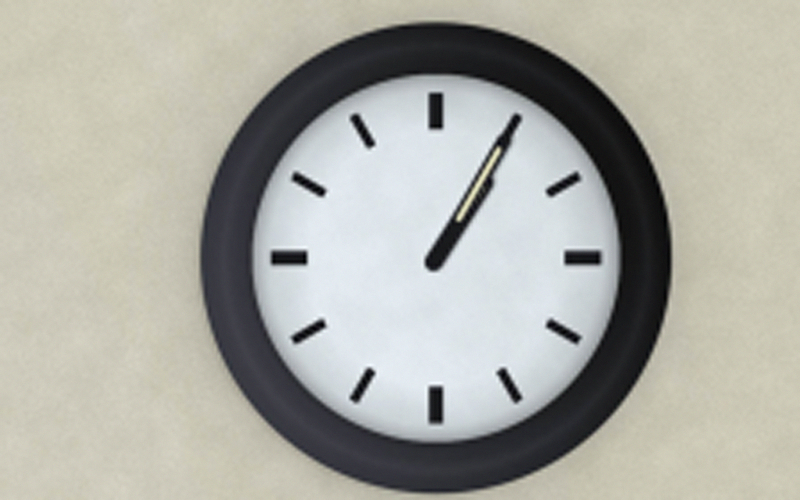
1:05
